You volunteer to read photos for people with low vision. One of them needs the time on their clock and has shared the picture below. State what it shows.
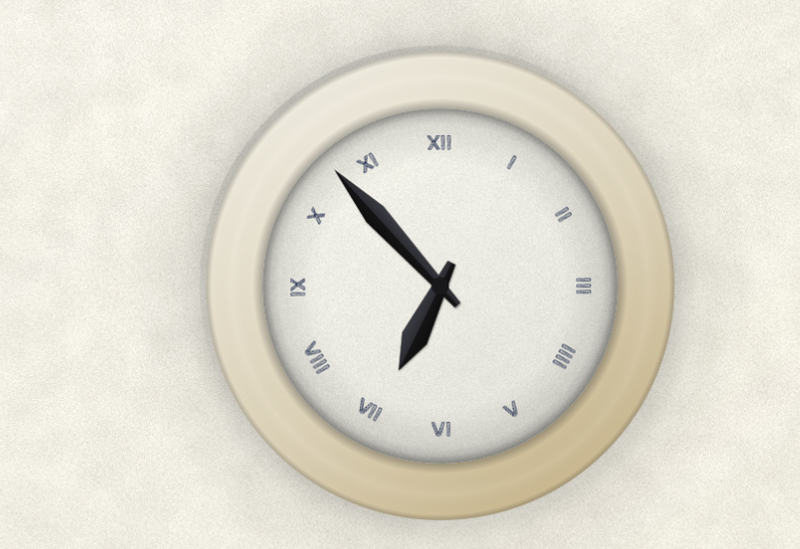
6:53
